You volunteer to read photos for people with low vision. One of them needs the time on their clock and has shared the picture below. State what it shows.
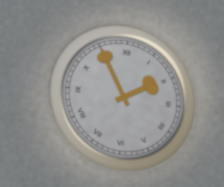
1:55
